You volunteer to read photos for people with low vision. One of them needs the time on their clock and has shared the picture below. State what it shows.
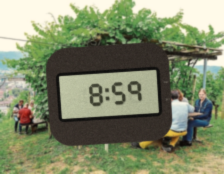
8:59
